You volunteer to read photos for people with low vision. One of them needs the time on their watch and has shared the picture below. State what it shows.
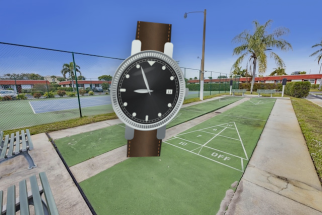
8:56
